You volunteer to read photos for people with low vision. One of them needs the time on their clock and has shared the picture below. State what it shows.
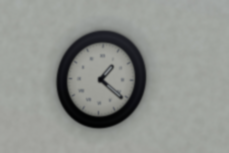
1:21
